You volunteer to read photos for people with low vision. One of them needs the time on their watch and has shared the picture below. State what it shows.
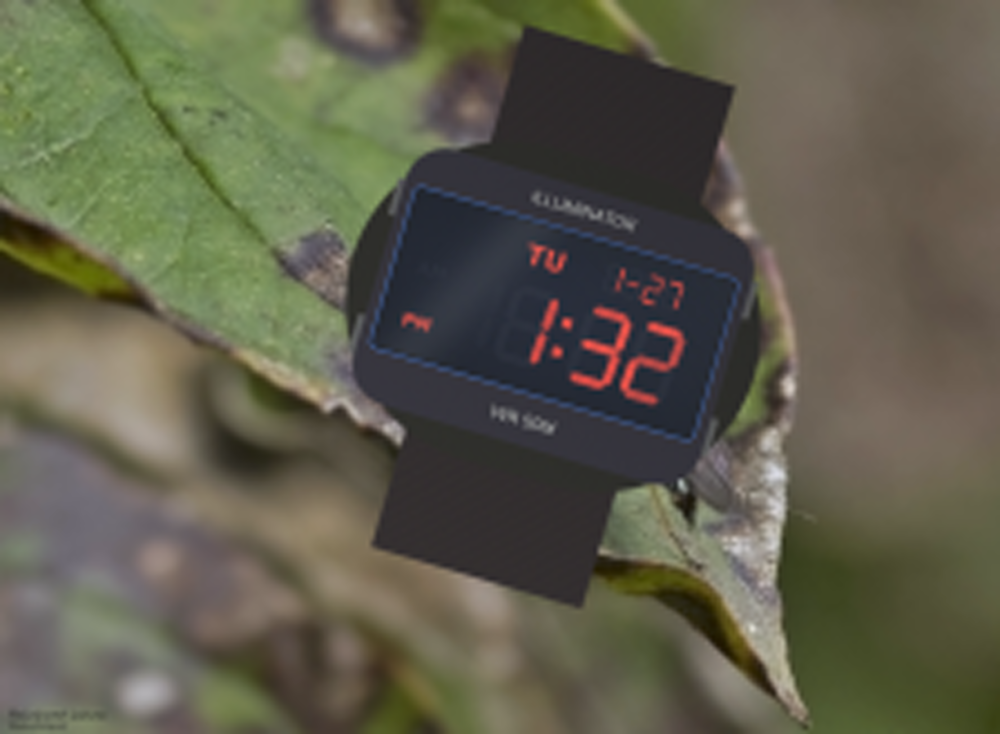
1:32
